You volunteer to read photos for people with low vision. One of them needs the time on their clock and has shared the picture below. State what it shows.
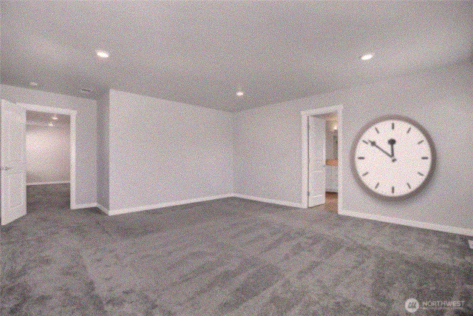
11:51
